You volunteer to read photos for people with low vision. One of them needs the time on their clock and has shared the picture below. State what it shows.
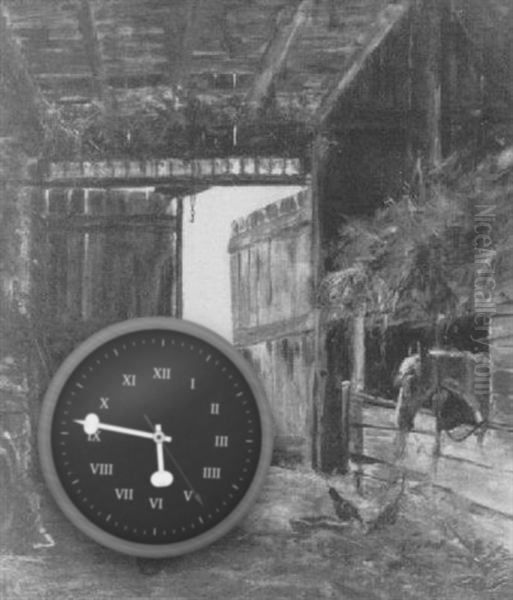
5:46:24
